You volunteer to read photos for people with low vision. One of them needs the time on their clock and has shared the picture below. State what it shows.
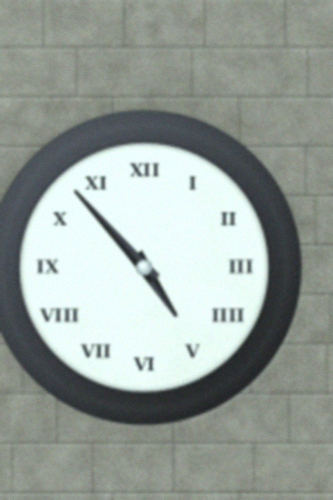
4:53
